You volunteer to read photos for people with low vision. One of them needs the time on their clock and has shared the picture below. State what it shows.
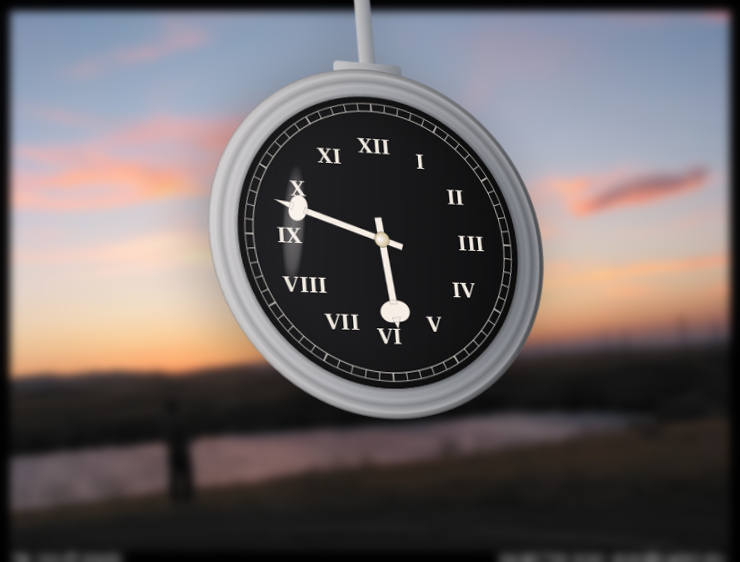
5:48
